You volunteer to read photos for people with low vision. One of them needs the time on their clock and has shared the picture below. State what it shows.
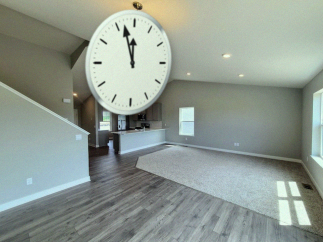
11:57
